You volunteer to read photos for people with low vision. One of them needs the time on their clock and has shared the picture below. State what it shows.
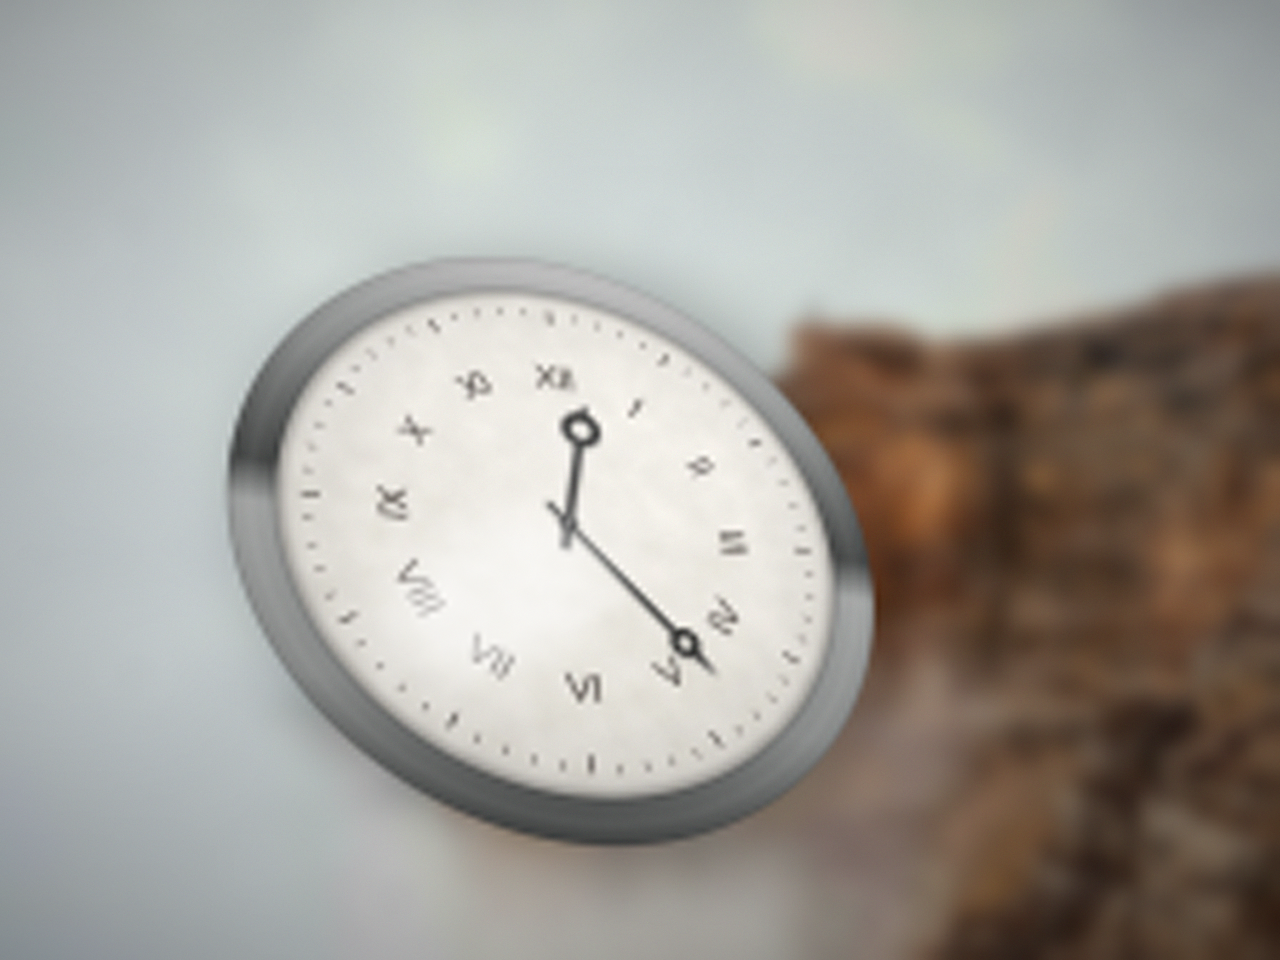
12:23
